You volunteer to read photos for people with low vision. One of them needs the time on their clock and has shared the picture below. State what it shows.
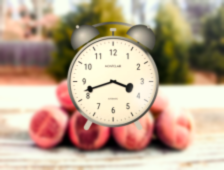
3:42
